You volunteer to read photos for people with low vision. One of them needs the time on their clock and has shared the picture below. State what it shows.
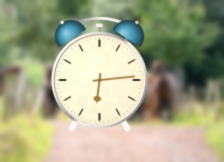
6:14
